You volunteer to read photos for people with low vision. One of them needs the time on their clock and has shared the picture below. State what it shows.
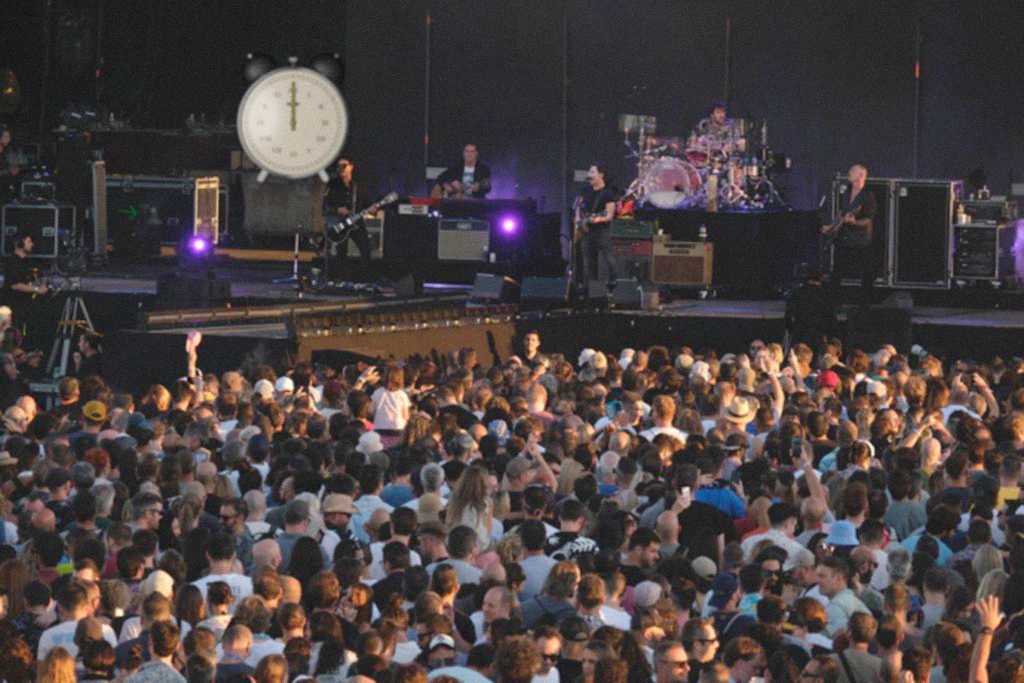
12:00
